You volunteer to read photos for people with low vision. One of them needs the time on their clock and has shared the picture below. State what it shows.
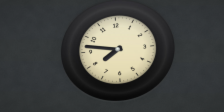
7:47
